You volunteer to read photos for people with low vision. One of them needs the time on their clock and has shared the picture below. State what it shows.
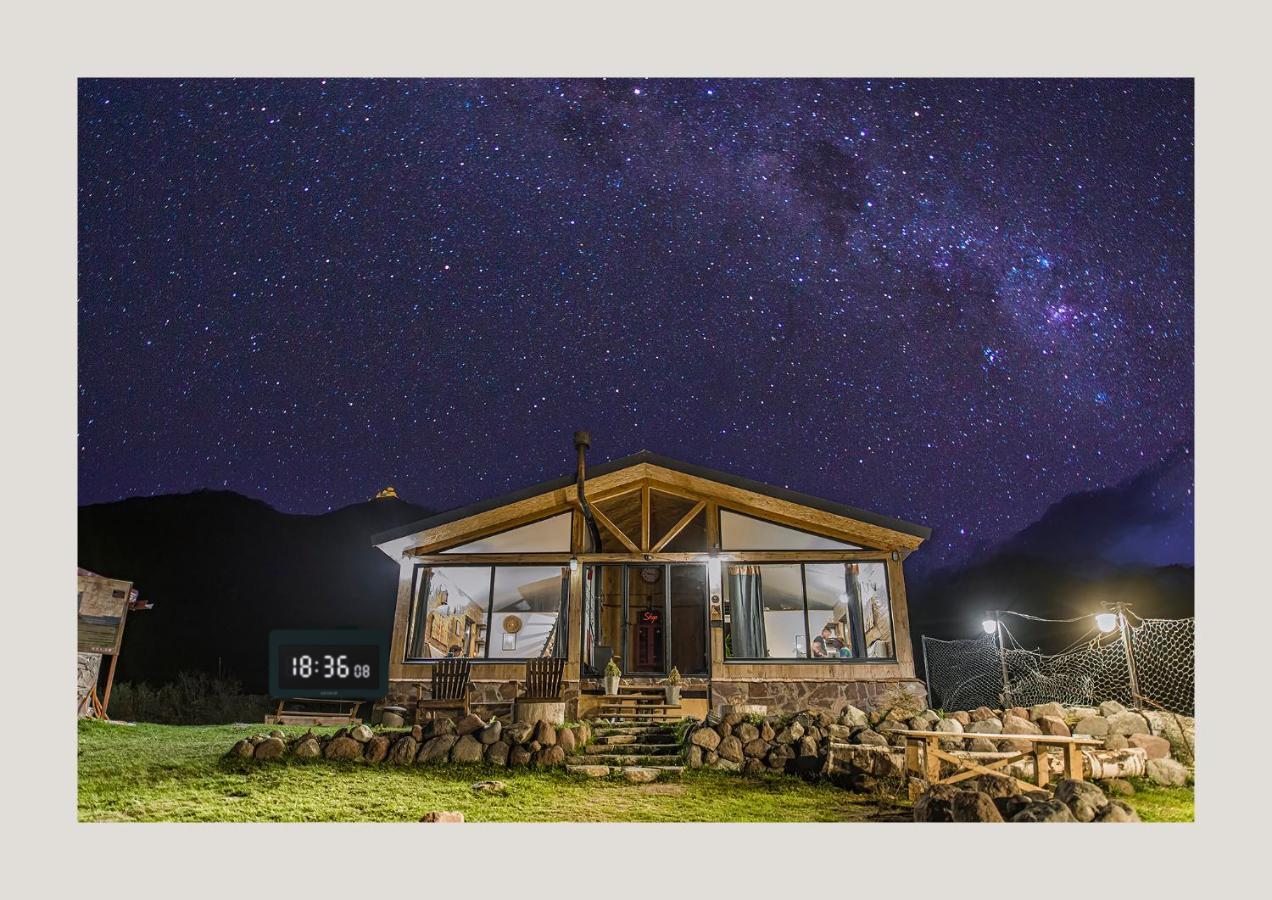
18:36:08
